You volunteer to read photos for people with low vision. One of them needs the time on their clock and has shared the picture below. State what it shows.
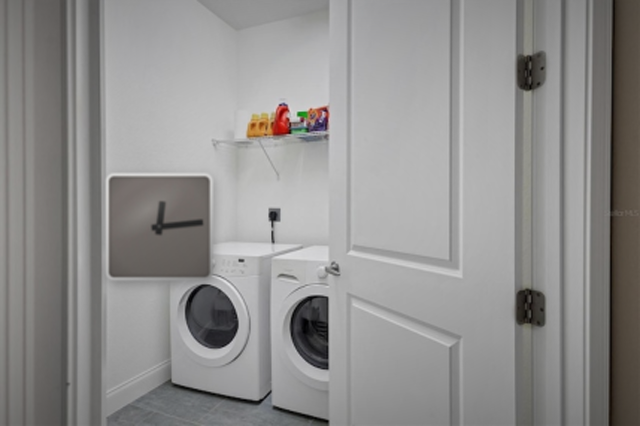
12:14
